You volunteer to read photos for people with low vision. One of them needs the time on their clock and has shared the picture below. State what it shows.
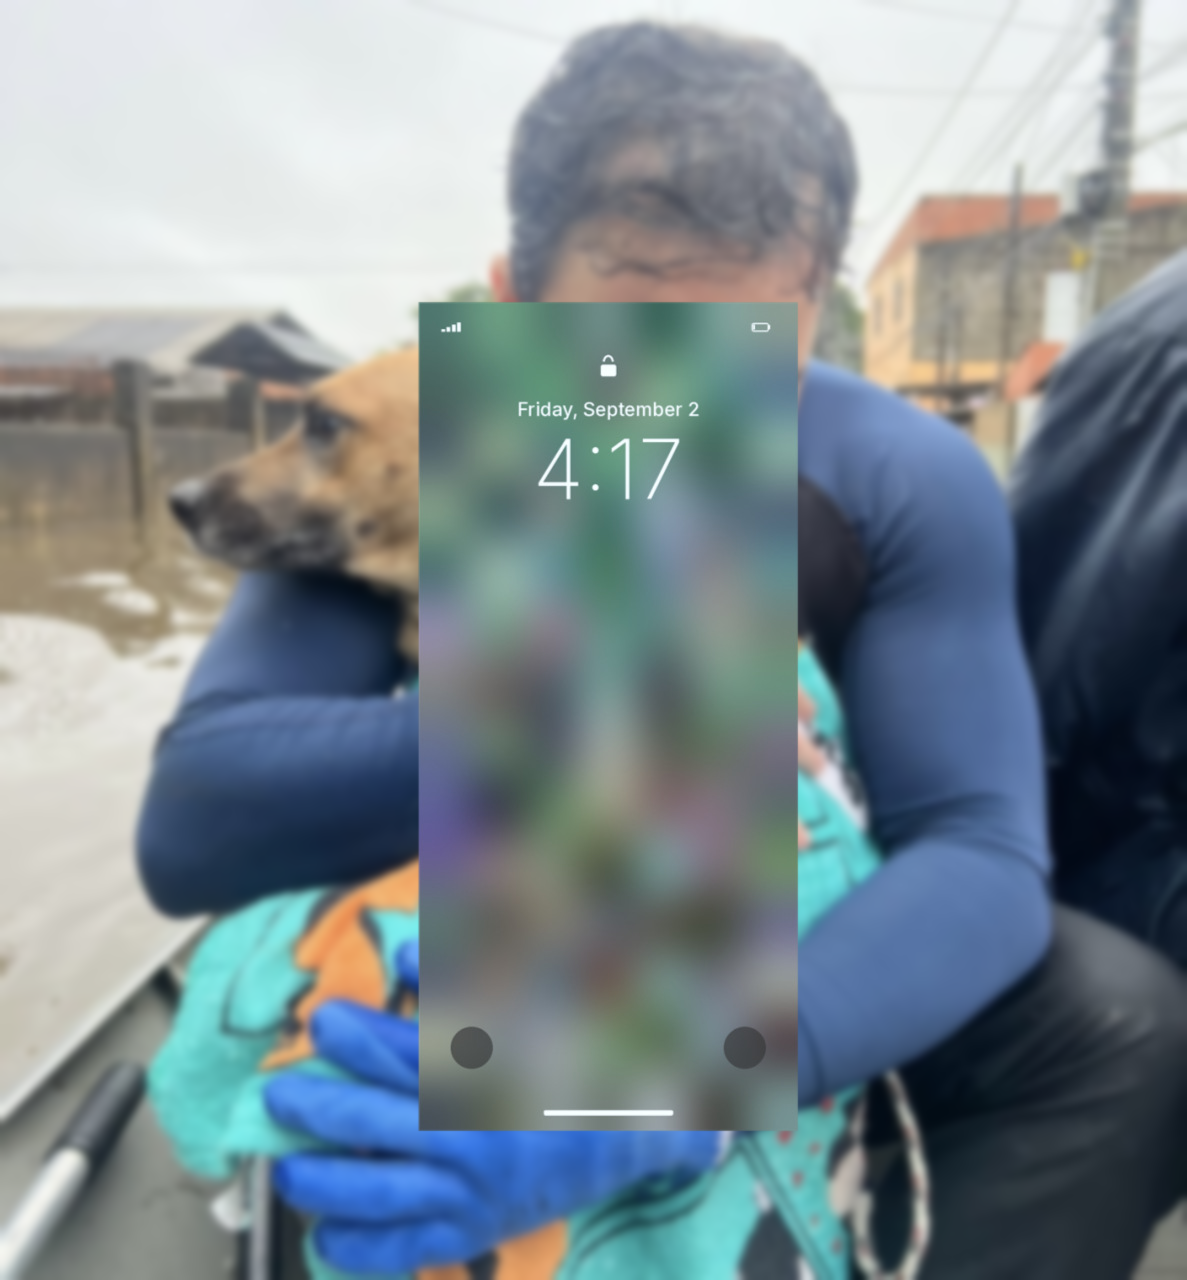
4:17
